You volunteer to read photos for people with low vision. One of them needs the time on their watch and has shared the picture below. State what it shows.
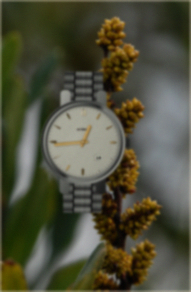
12:44
